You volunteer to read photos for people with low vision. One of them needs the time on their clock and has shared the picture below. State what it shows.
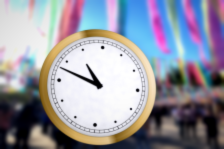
10:48
